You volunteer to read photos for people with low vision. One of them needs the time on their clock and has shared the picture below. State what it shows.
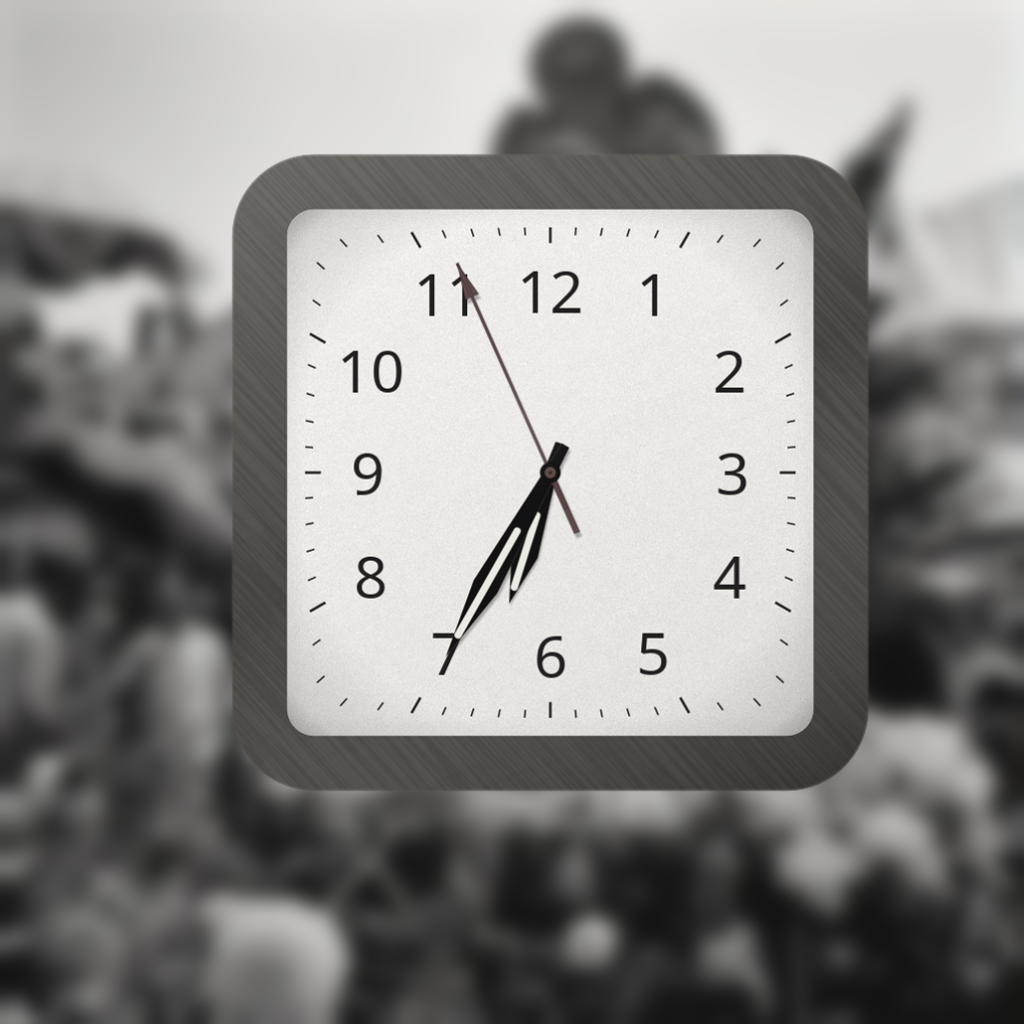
6:34:56
